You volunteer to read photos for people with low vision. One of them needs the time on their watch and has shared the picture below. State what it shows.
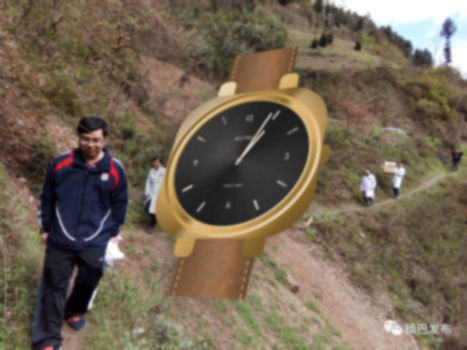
1:04
